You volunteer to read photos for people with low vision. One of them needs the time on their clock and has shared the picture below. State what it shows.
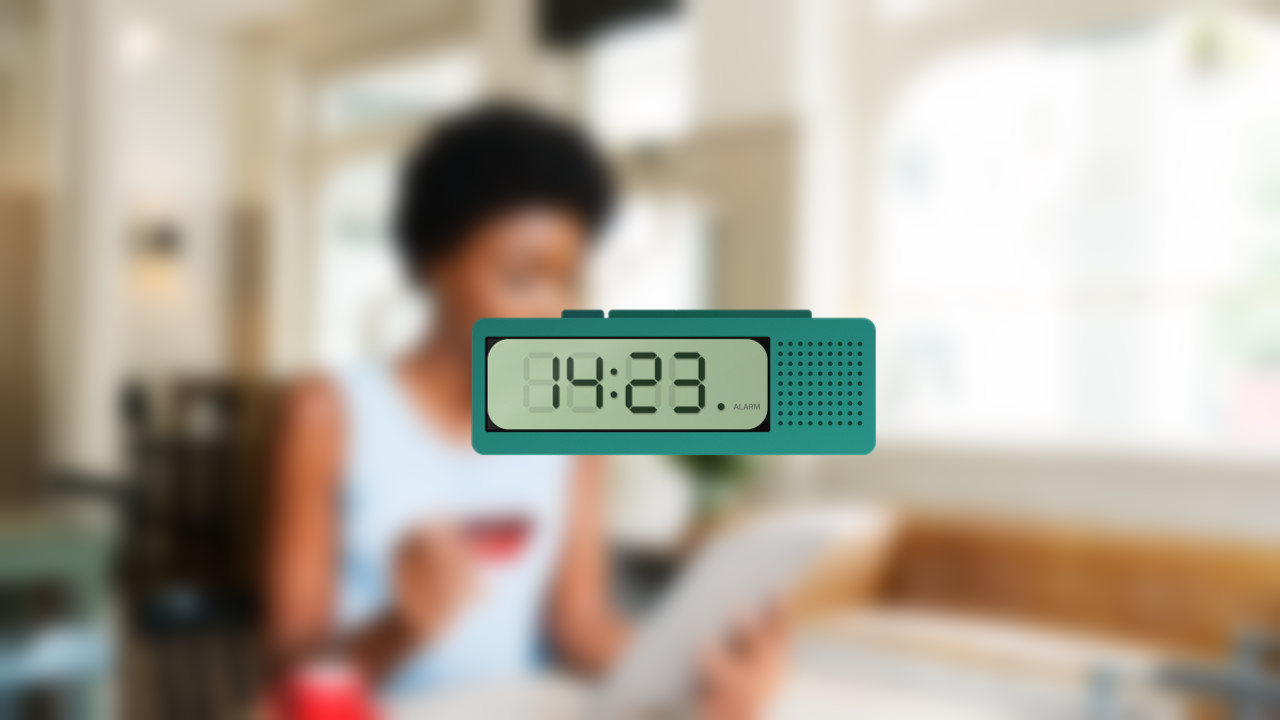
14:23
